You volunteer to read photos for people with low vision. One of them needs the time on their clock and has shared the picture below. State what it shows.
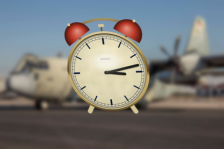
3:13
